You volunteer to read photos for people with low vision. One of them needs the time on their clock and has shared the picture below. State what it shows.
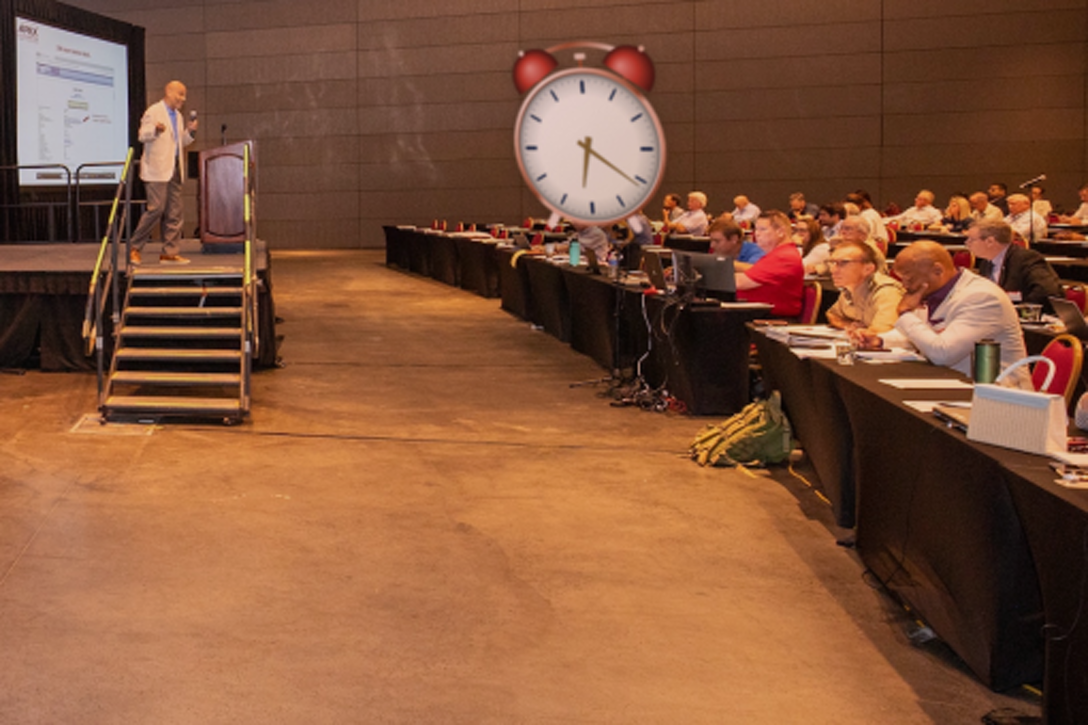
6:21
